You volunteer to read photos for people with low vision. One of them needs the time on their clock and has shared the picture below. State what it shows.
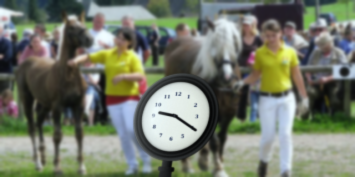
9:20
